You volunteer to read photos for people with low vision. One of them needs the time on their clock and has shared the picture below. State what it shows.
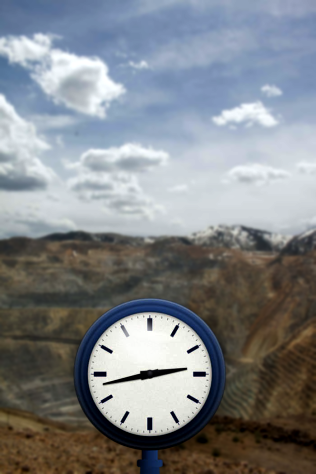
2:43
